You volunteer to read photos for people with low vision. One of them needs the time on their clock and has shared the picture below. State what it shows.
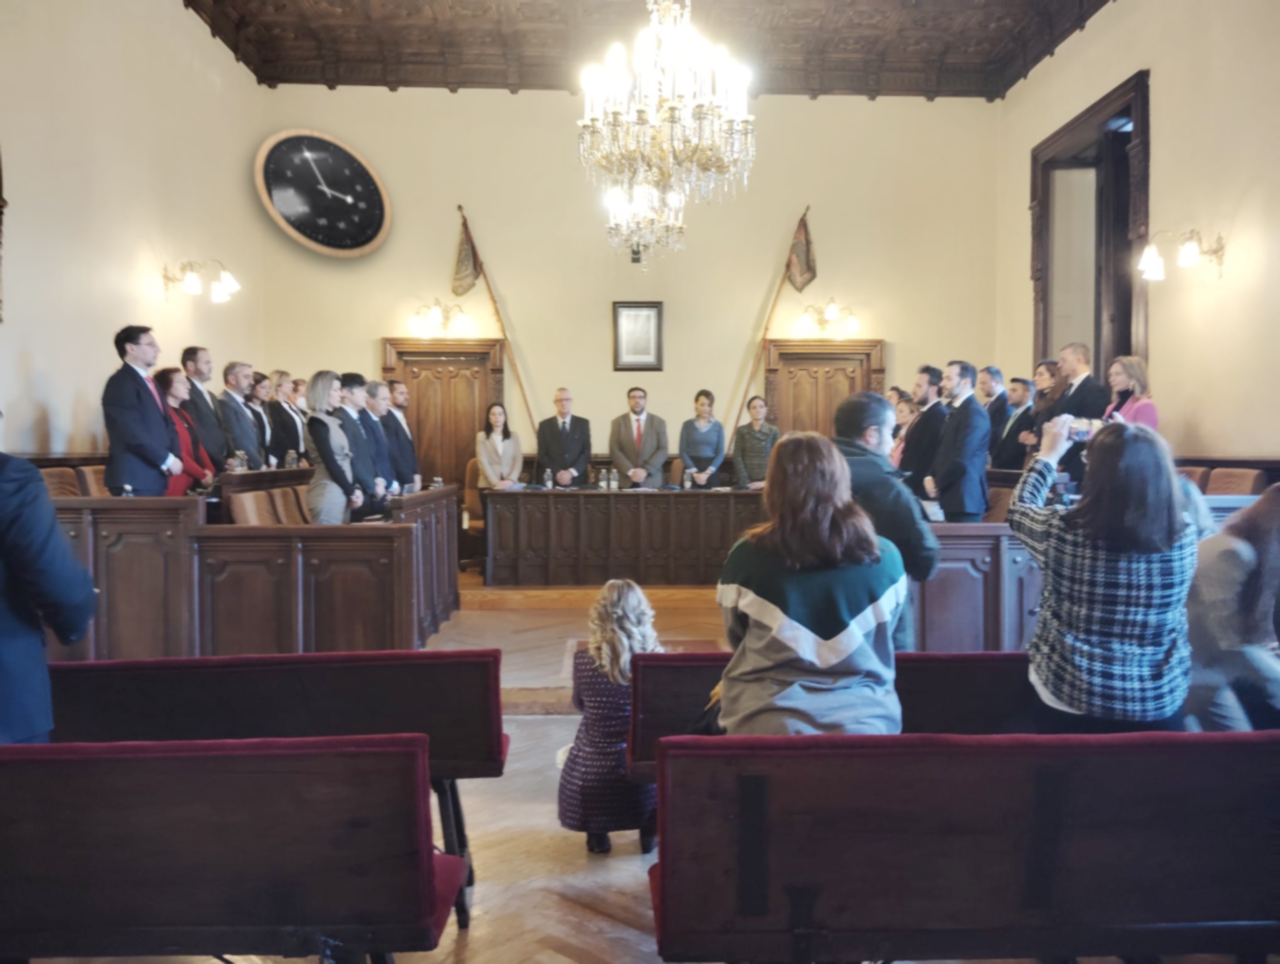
3:59
